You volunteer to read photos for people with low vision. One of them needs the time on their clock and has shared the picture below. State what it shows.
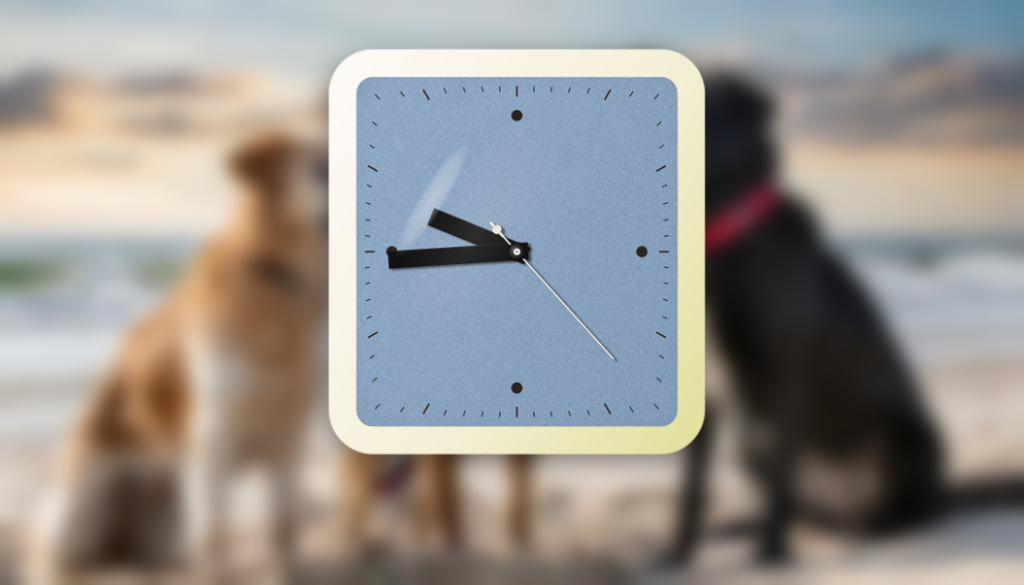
9:44:23
